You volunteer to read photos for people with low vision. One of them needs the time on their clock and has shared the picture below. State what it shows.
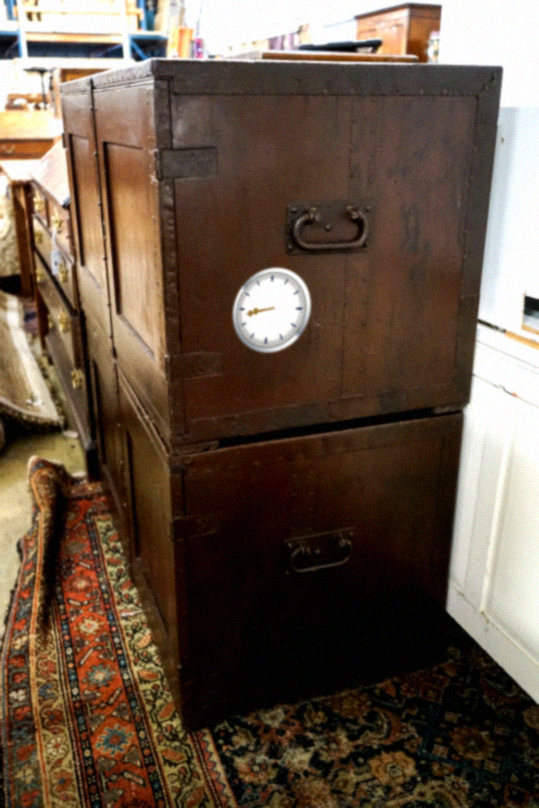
8:43
